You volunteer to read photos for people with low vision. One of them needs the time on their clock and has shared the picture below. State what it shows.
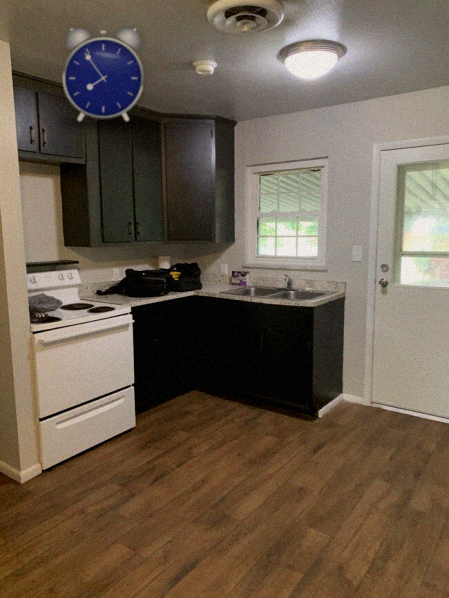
7:54
